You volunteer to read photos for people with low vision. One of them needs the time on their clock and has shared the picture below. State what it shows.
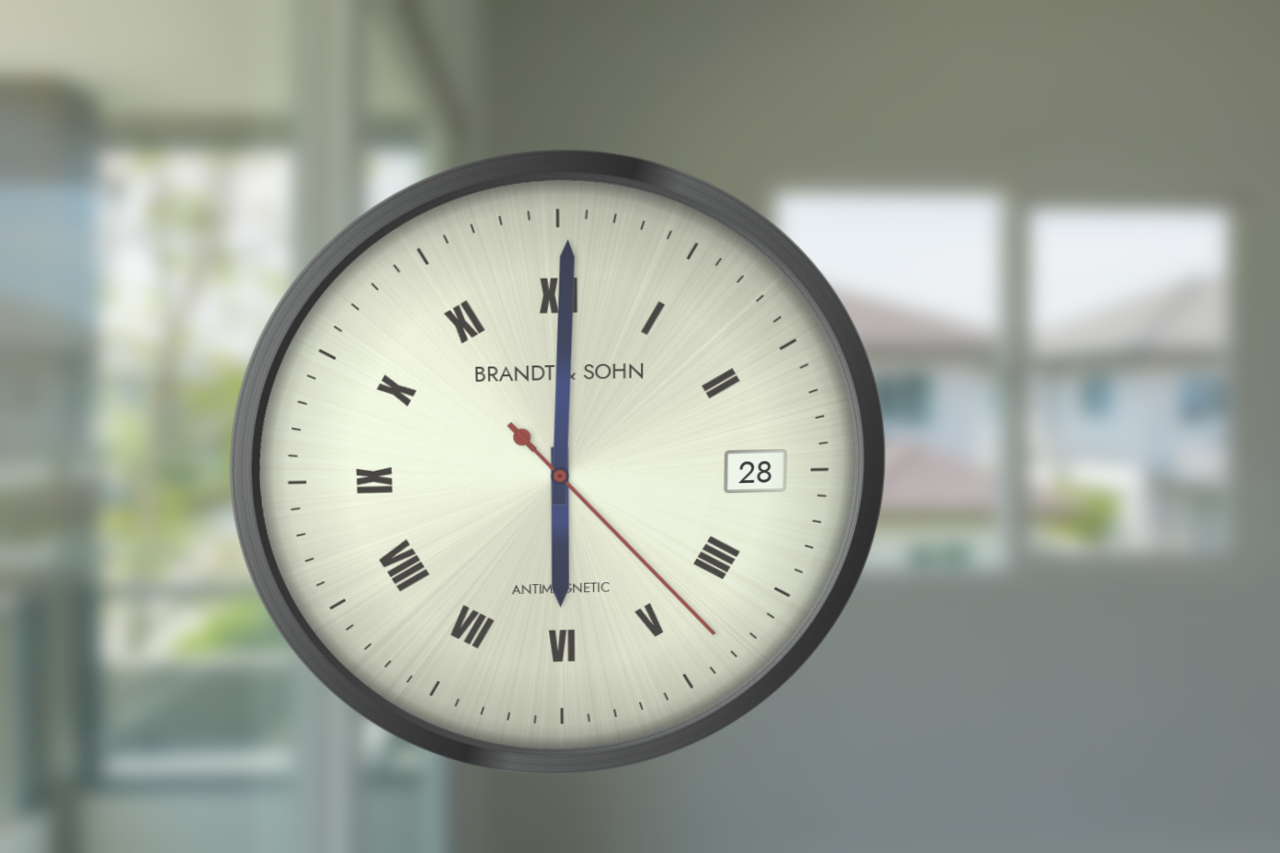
6:00:23
